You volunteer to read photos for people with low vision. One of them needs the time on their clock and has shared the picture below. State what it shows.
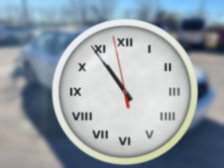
10:53:58
